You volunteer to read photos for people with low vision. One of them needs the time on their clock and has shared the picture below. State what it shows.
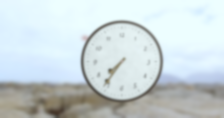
7:36
